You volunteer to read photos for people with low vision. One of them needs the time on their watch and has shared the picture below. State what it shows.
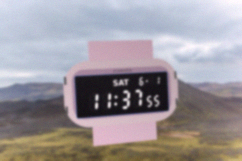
11:37:55
